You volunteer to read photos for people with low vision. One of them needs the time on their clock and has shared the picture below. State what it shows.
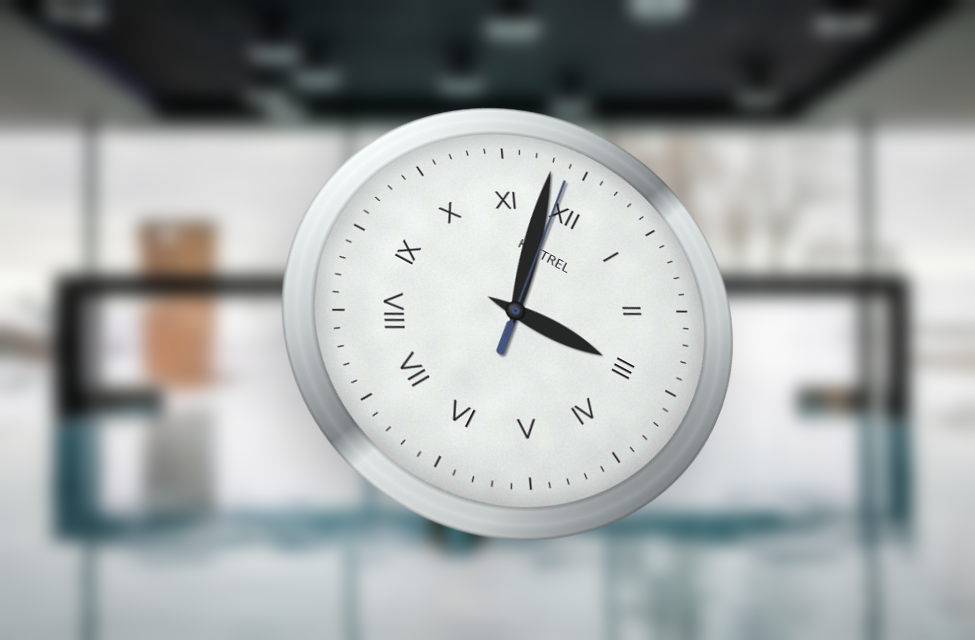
2:57:59
